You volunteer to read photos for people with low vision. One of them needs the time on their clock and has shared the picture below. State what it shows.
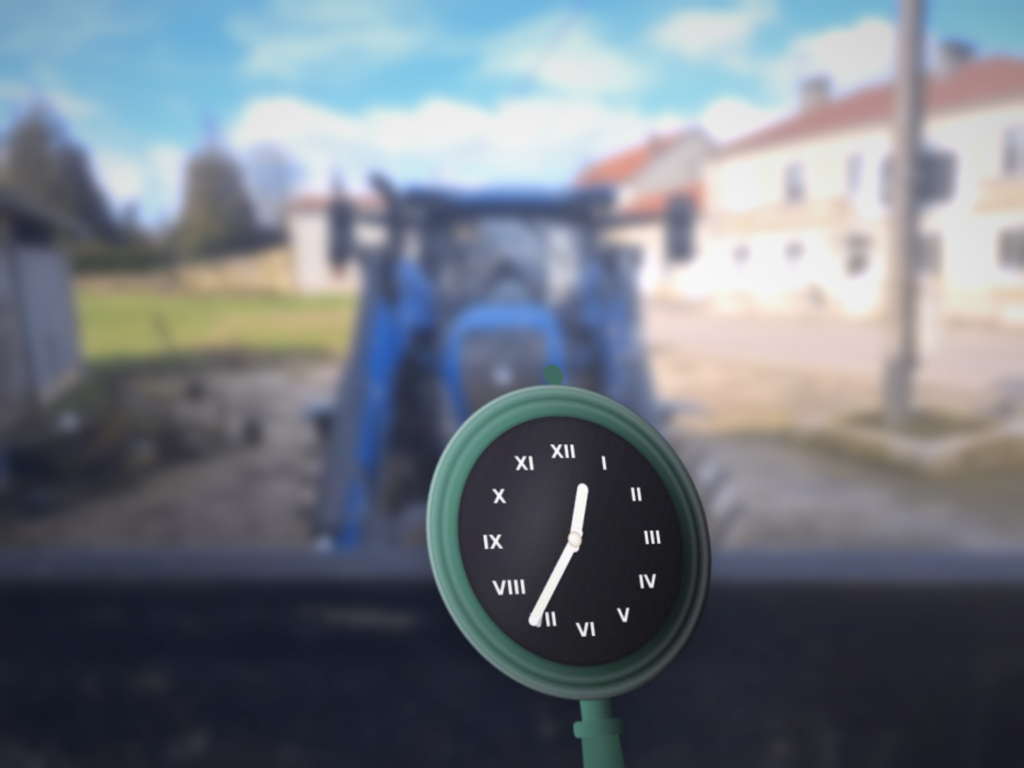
12:36
